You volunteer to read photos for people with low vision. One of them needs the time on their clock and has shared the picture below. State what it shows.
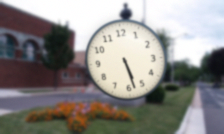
5:28
